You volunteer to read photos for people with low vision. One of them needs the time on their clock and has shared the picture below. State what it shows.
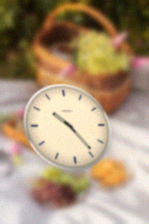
10:24
